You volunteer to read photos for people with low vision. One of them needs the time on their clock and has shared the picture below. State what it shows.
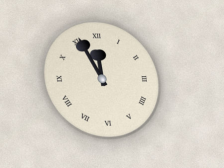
11:56
